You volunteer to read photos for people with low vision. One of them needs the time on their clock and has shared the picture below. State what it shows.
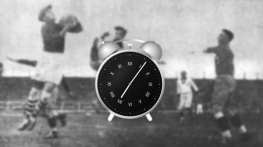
7:06
